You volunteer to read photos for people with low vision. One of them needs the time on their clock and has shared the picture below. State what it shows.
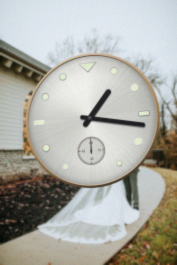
1:17
